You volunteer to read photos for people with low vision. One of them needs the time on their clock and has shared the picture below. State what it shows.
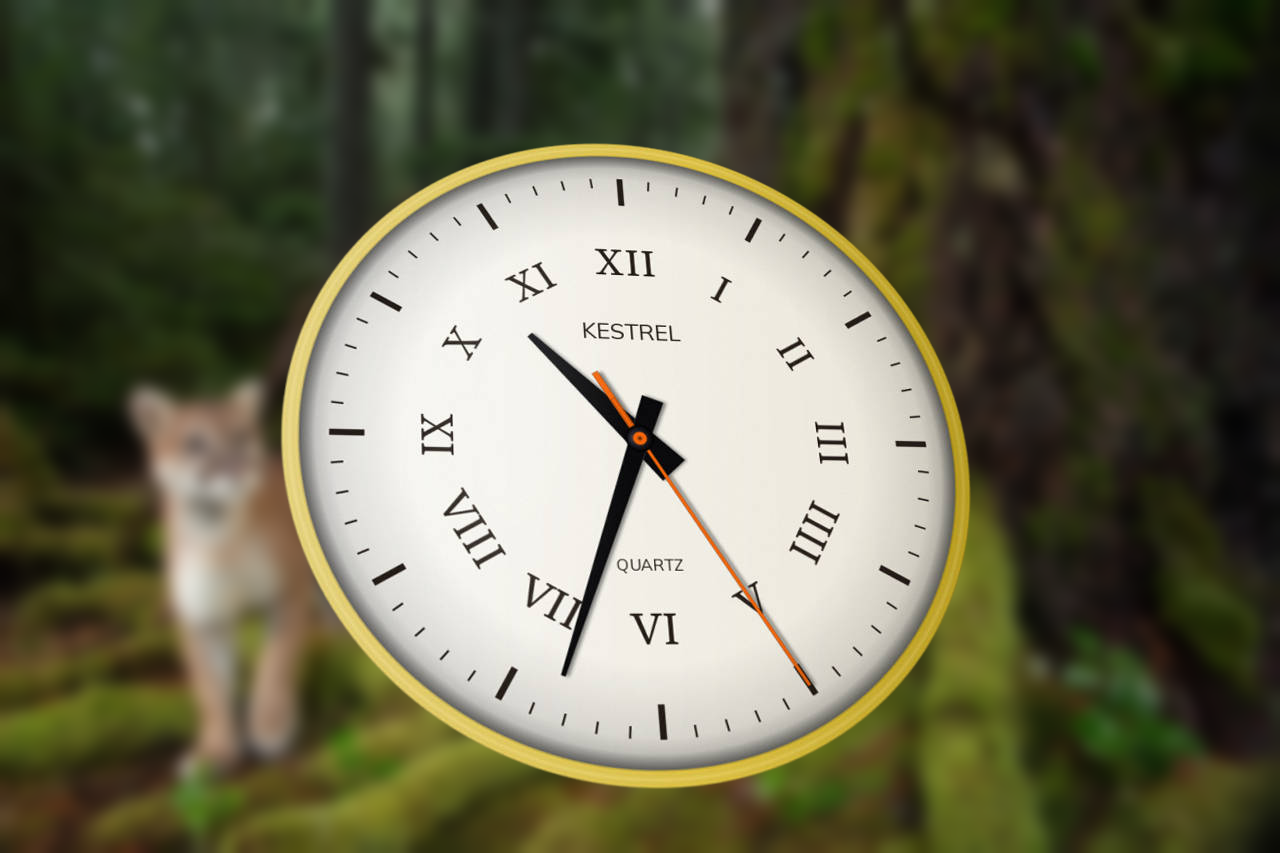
10:33:25
